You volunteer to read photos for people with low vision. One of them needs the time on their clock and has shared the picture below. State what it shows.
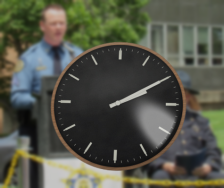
2:10
